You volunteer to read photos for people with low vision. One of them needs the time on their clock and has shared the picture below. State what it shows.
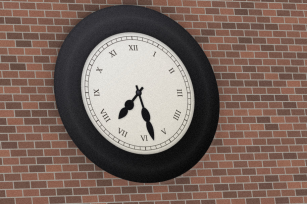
7:28
